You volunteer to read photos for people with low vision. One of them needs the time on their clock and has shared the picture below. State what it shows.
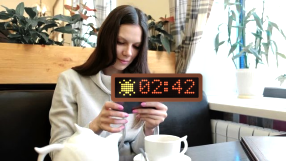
2:42
